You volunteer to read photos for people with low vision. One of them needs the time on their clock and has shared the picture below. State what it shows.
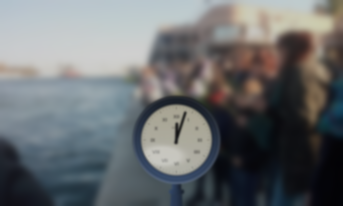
12:03
